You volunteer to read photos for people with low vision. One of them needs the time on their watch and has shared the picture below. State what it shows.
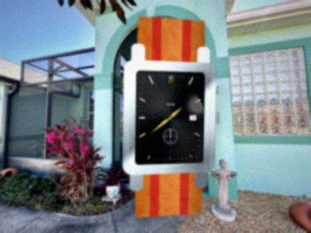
1:39
